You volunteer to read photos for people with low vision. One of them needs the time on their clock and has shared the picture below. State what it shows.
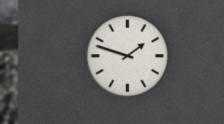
1:48
